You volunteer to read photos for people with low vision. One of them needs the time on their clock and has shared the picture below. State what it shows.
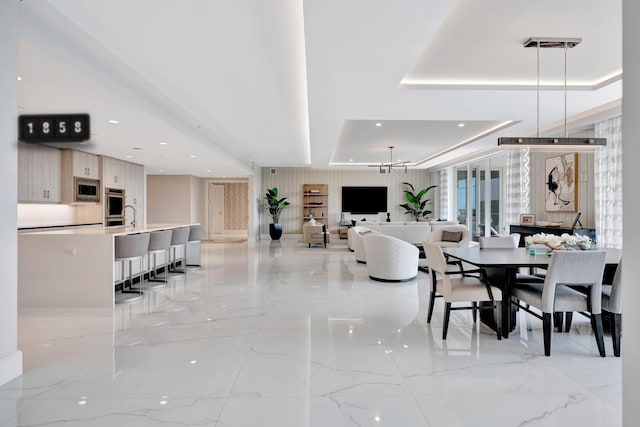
18:58
